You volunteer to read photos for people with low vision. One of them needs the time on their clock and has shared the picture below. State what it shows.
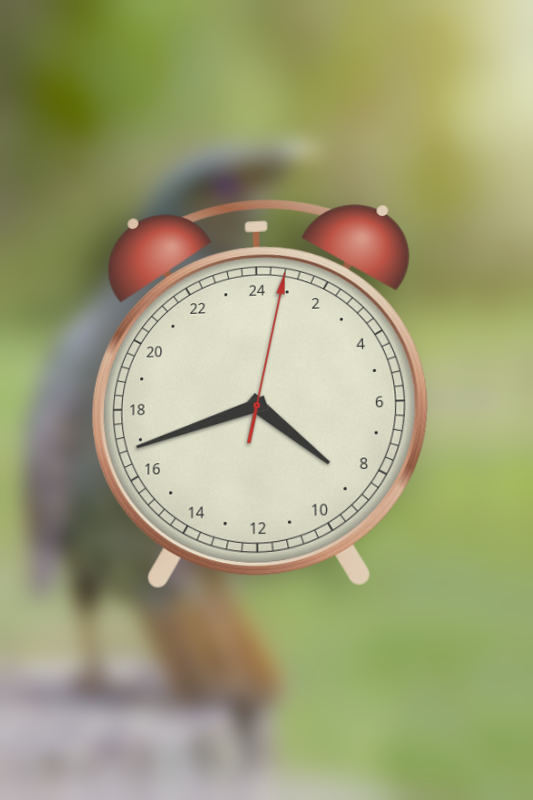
8:42:02
